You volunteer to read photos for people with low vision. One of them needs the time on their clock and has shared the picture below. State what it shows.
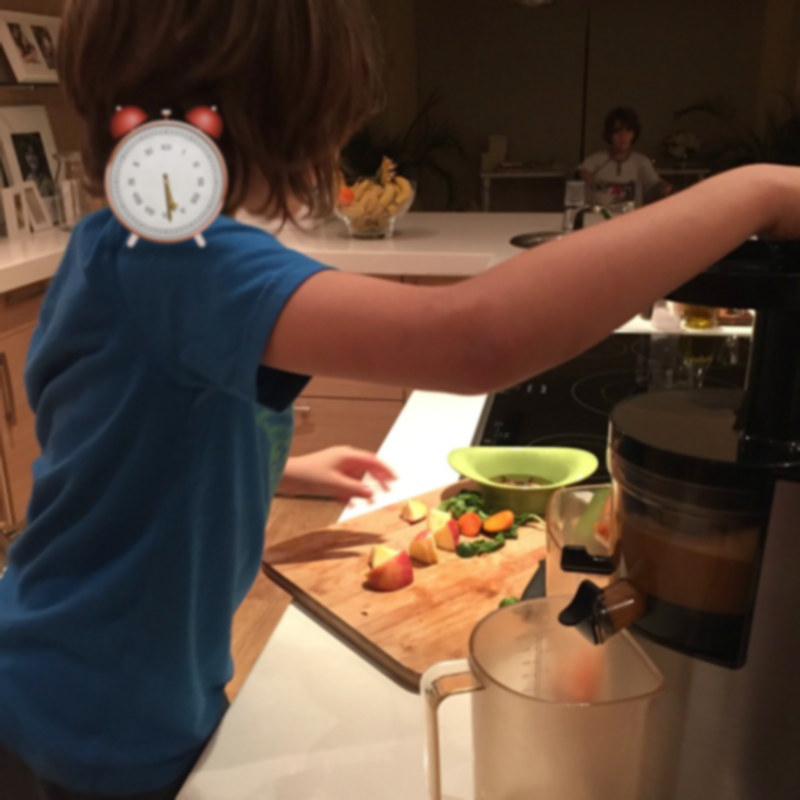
5:29
